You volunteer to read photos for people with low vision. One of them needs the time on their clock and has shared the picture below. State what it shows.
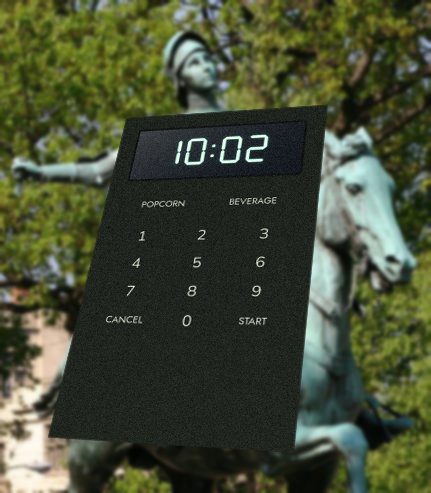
10:02
